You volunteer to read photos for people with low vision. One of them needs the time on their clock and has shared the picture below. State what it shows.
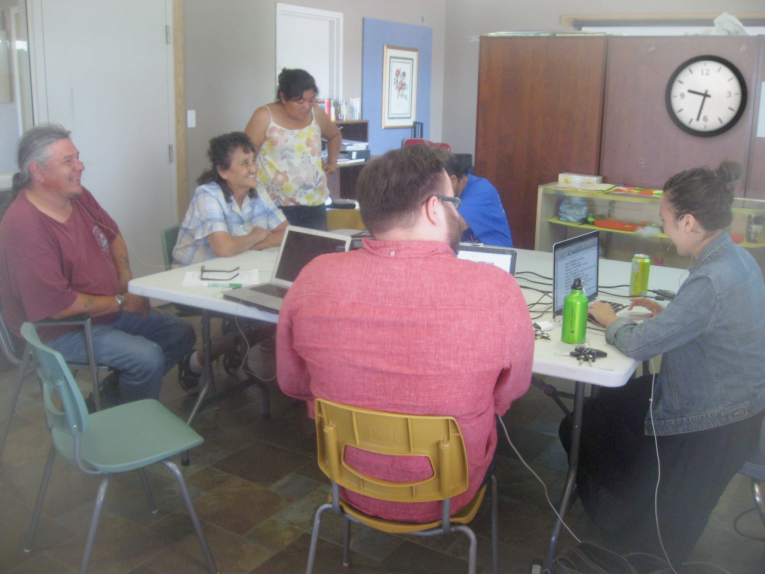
9:33
